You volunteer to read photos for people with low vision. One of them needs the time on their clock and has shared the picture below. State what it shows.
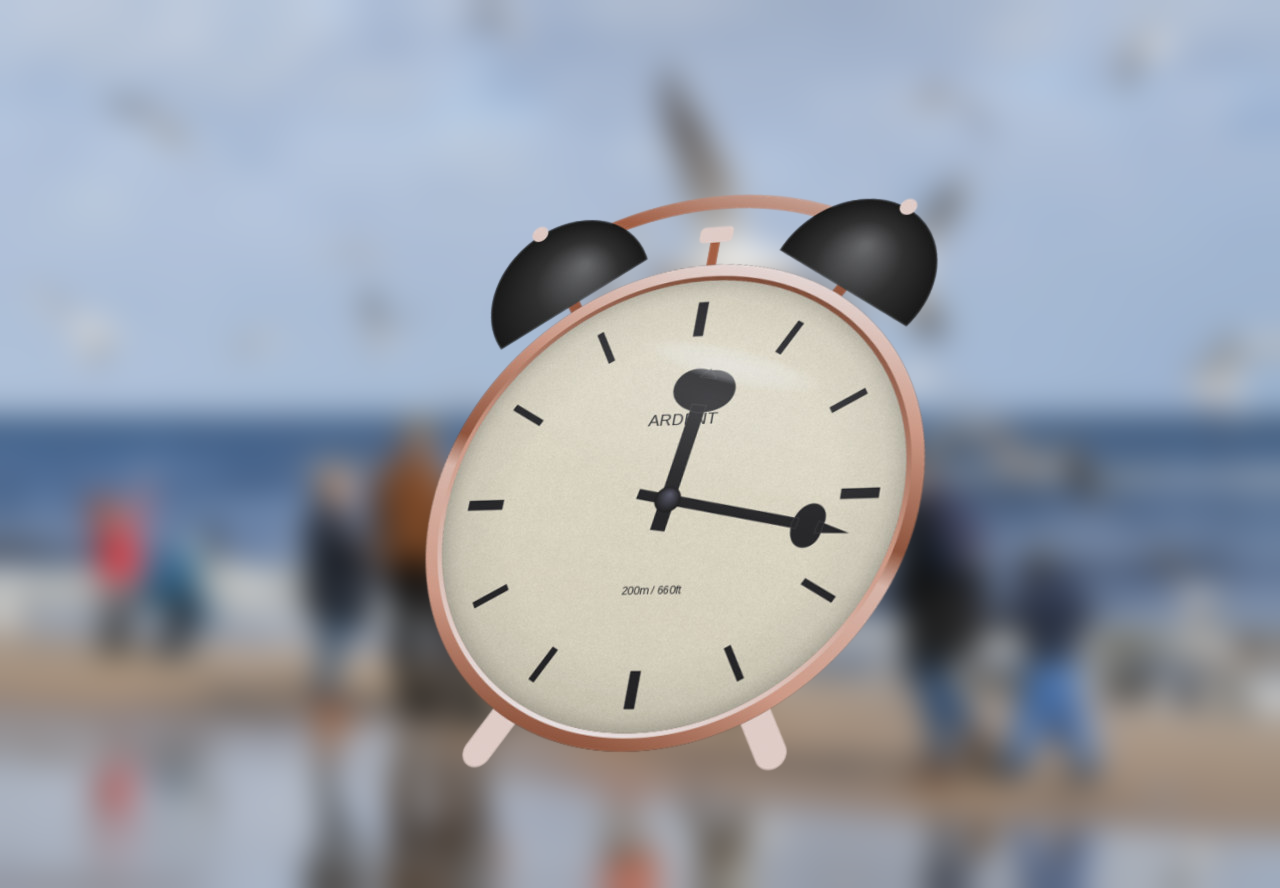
12:17
